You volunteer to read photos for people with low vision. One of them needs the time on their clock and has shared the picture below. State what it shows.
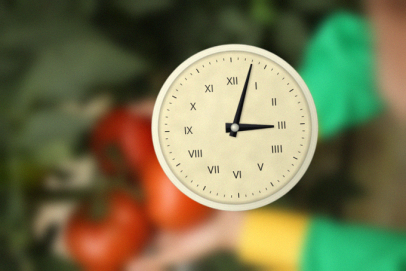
3:03
